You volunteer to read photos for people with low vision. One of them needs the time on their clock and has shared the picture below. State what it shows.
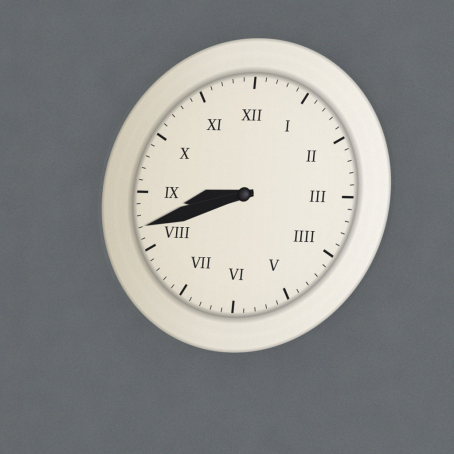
8:42
